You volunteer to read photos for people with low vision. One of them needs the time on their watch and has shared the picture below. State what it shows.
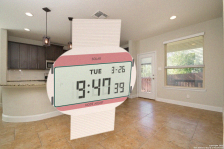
9:47:39
